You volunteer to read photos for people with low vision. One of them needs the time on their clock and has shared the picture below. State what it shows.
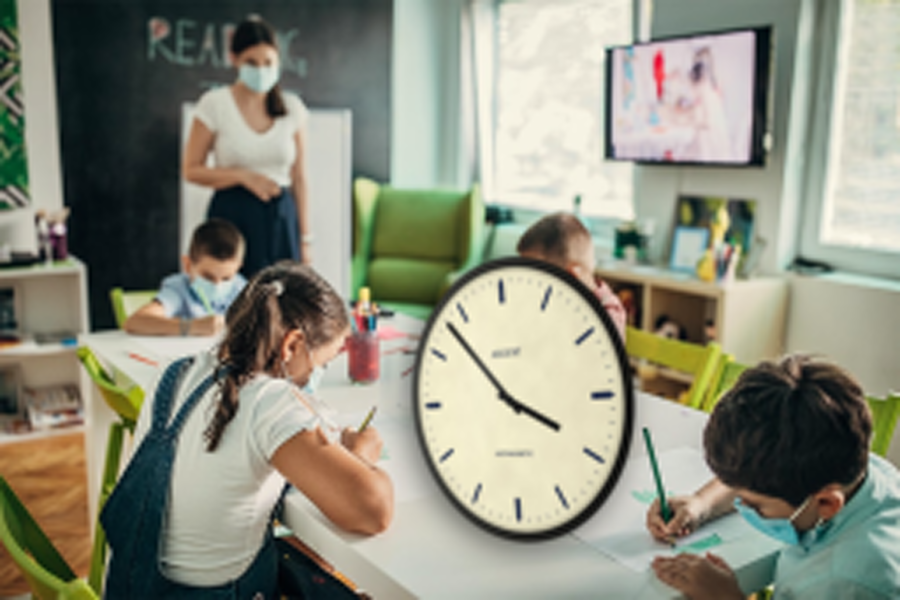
3:53
